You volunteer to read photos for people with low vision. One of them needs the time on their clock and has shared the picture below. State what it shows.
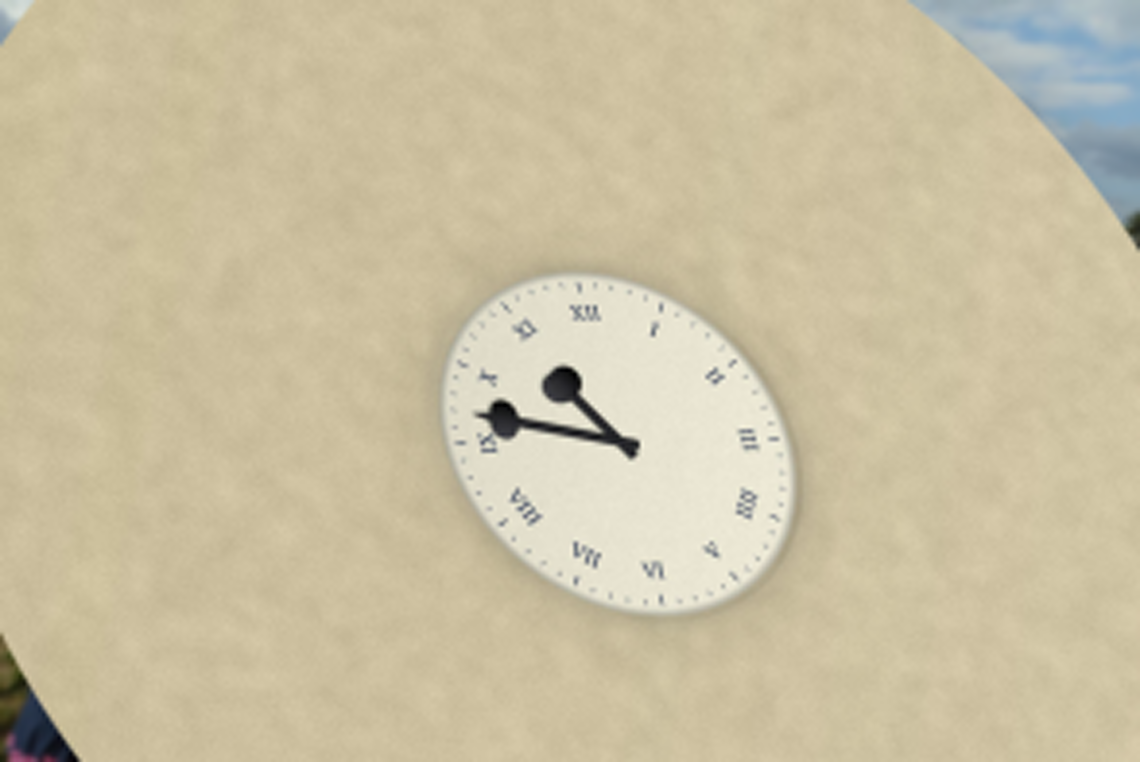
10:47
